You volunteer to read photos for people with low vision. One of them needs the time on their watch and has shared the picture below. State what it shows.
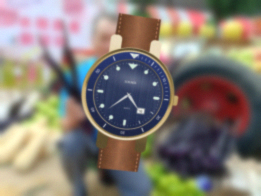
4:38
